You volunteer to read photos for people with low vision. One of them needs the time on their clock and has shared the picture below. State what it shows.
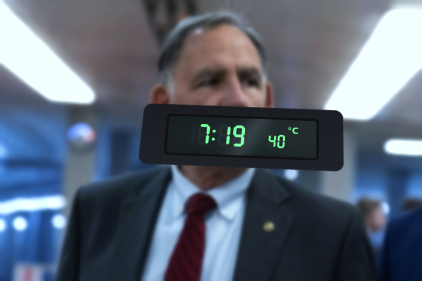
7:19
